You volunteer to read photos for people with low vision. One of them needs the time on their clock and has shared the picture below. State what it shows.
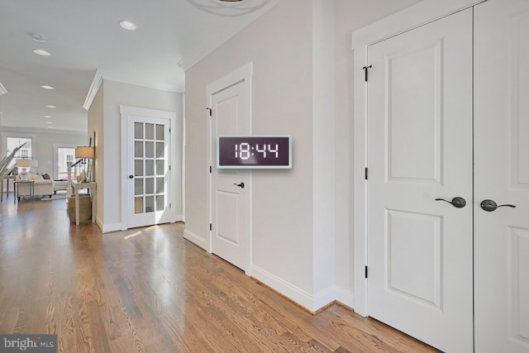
18:44
